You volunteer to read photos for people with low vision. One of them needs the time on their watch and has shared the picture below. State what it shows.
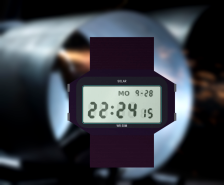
22:24:15
